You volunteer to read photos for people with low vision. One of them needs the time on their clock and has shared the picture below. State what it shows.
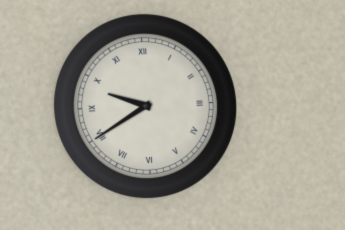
9:40
